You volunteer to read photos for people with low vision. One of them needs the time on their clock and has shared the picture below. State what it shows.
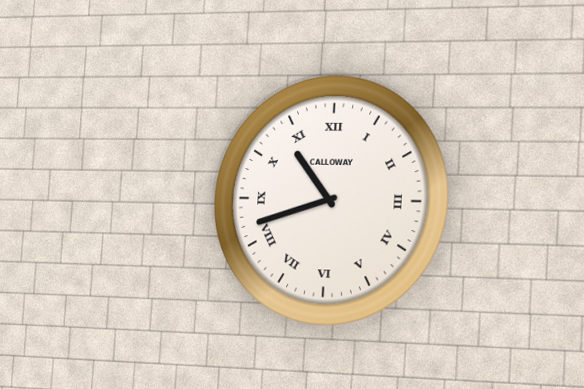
10:42
